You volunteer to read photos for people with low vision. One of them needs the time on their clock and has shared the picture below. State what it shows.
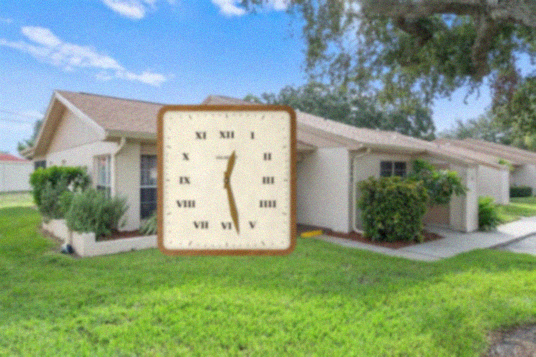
12:28
